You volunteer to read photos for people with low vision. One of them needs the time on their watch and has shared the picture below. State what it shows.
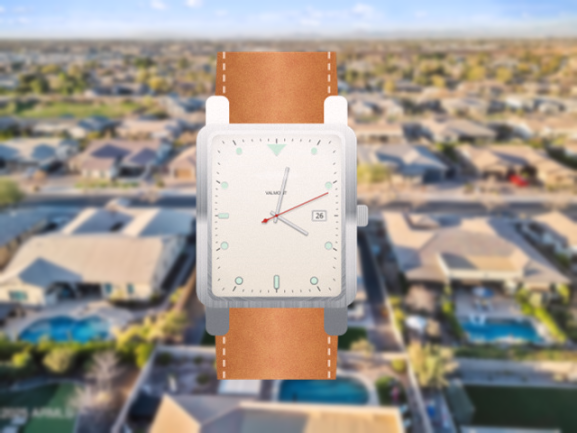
4:02:11
